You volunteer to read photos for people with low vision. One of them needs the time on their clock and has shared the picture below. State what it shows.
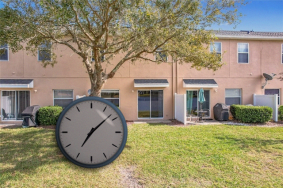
7:08
